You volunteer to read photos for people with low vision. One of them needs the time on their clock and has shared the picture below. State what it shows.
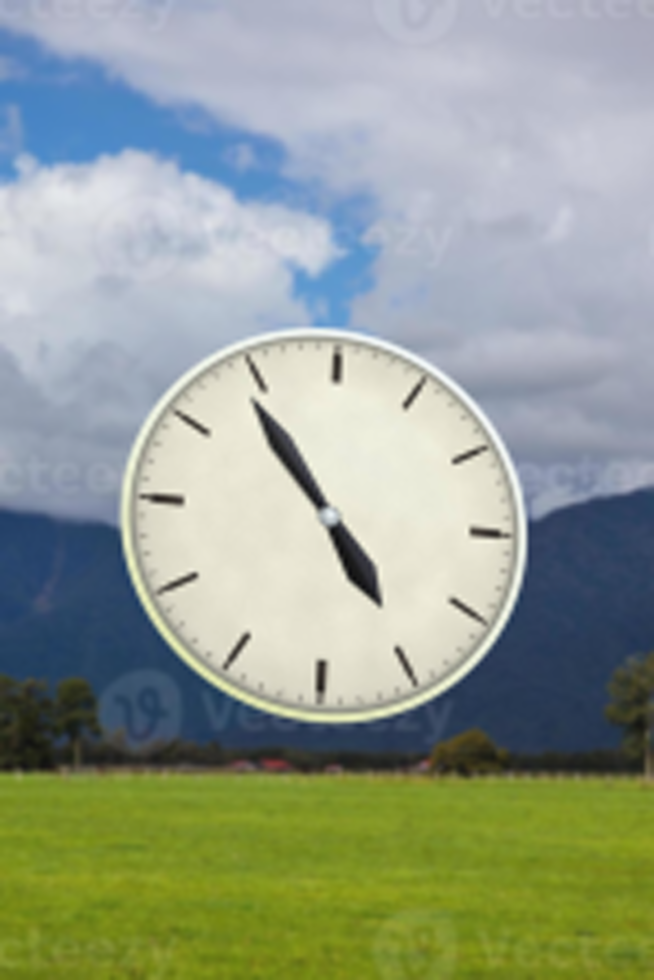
4:54
